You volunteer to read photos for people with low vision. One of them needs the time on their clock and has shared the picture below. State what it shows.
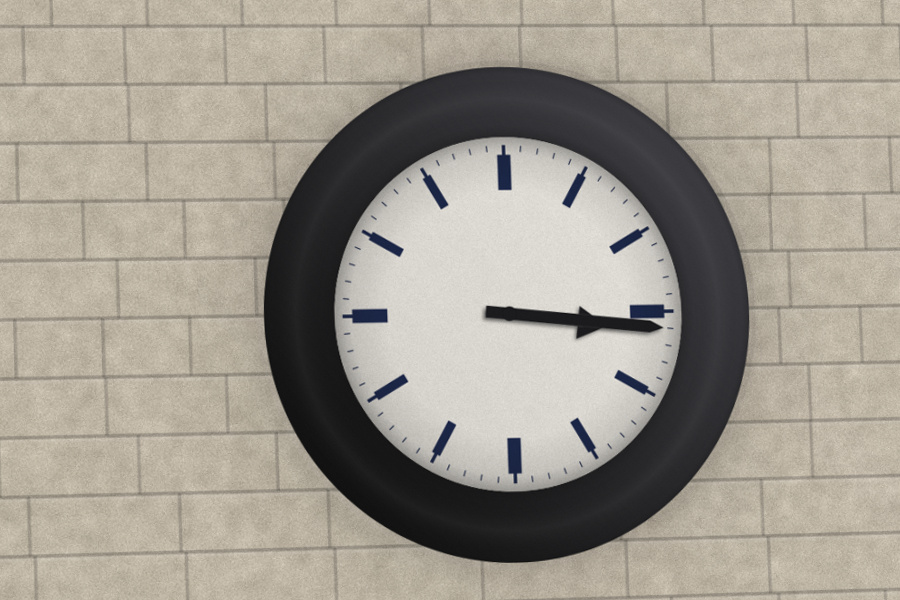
3:16
